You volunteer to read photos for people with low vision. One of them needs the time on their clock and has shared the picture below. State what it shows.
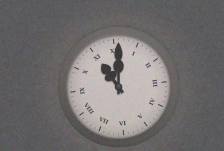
11:01
